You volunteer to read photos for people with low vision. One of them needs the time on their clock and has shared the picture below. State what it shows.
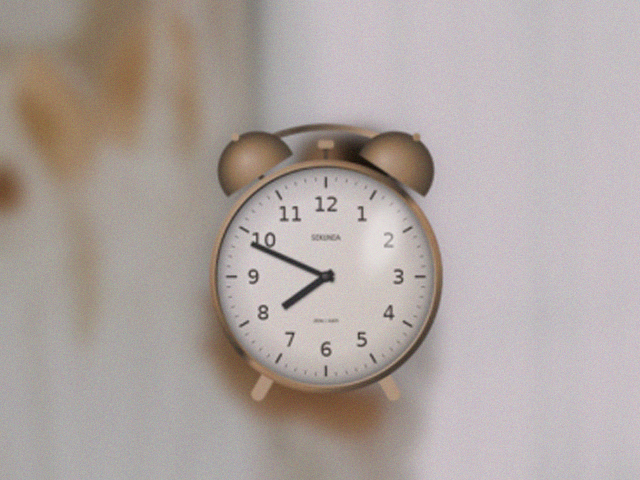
7:49
